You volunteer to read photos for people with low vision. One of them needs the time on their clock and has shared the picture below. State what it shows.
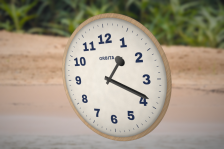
1:19
